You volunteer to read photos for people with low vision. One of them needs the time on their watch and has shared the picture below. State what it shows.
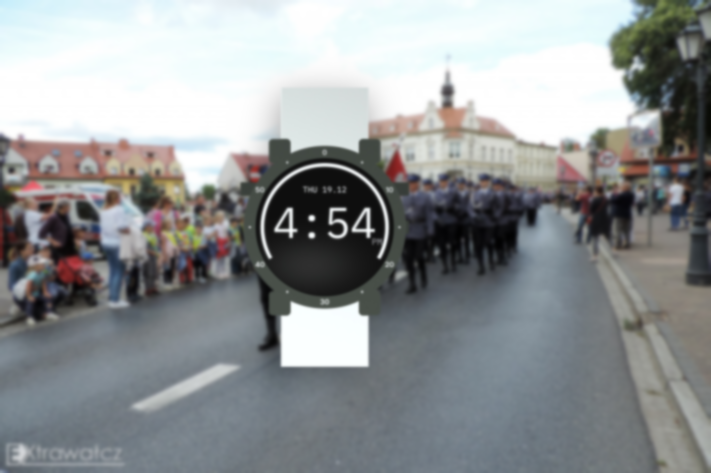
4:54
